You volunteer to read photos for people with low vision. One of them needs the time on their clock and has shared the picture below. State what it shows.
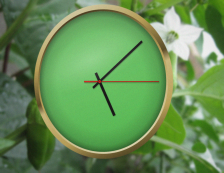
5:08:15
